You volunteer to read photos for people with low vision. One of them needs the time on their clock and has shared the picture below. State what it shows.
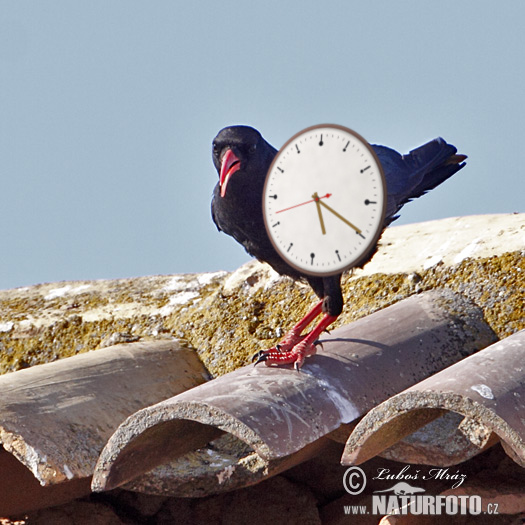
5:19:42
